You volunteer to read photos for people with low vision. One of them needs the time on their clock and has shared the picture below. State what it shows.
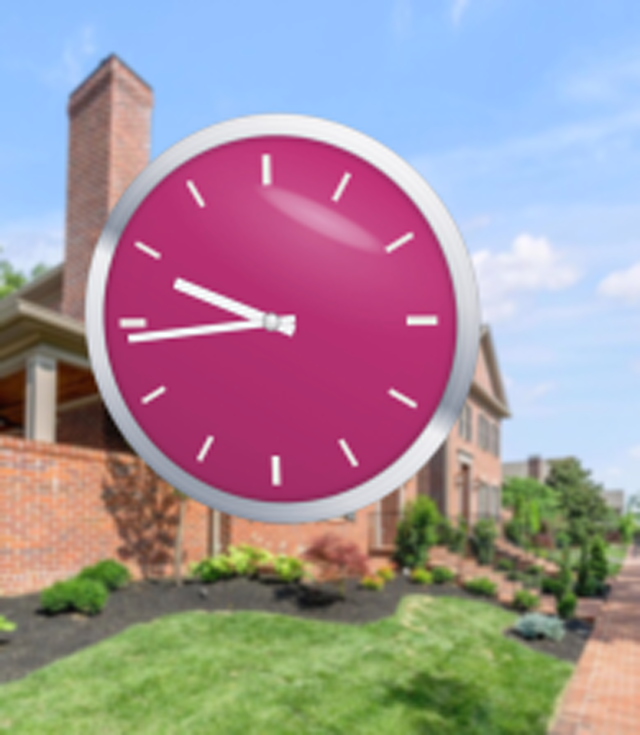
9:44
